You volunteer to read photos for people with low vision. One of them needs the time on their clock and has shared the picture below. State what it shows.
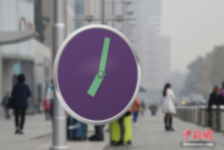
7:02
